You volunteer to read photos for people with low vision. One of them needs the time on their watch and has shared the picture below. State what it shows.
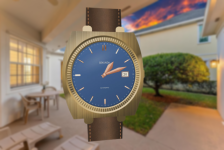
1:12
